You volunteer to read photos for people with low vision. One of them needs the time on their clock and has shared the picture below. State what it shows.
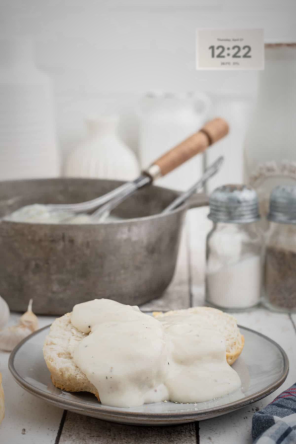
12:22
